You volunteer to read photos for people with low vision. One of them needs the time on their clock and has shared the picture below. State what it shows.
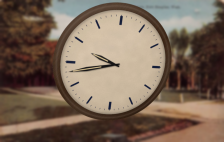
9:43
